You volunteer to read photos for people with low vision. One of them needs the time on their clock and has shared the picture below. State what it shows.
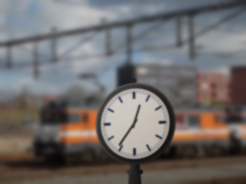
12:36
